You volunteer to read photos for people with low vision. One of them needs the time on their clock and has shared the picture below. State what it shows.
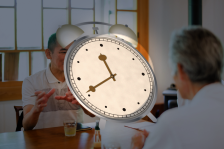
11:41
